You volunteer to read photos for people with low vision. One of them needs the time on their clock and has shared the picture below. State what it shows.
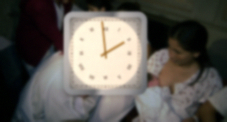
1:59
